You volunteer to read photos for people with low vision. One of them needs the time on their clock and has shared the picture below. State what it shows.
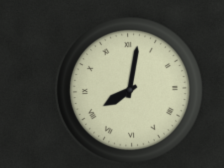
8:02
